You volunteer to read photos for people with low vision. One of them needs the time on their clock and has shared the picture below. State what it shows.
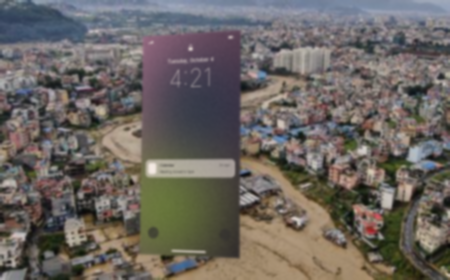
4:21
